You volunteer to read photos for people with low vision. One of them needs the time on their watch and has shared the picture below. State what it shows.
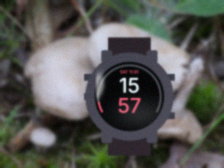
15:57
